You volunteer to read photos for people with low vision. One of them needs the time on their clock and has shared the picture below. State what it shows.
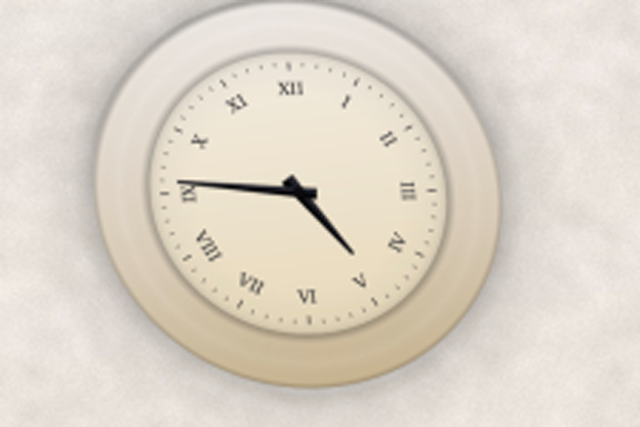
4:46
